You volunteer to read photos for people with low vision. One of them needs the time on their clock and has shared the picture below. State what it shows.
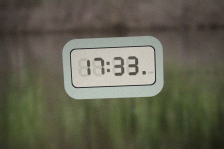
17:33
